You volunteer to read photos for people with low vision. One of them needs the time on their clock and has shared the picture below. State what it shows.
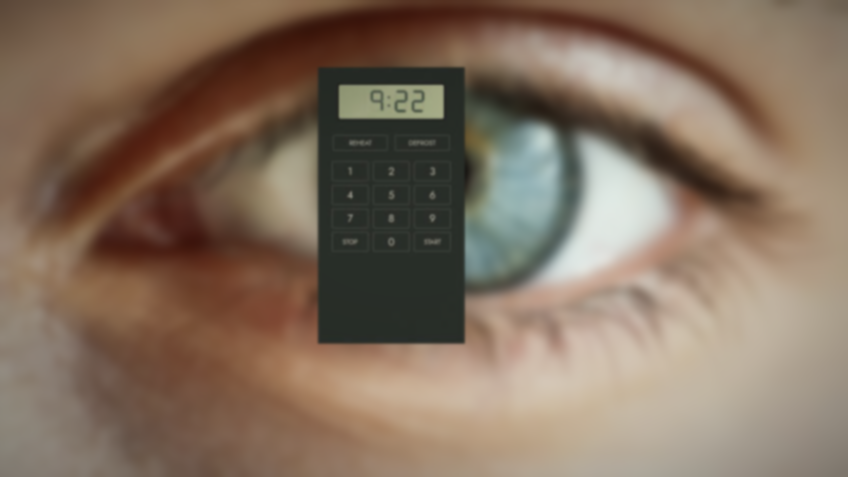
9:22
